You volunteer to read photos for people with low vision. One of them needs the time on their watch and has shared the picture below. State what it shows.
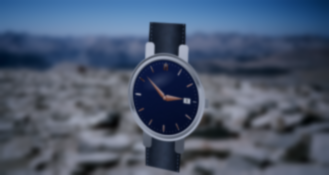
2:52
